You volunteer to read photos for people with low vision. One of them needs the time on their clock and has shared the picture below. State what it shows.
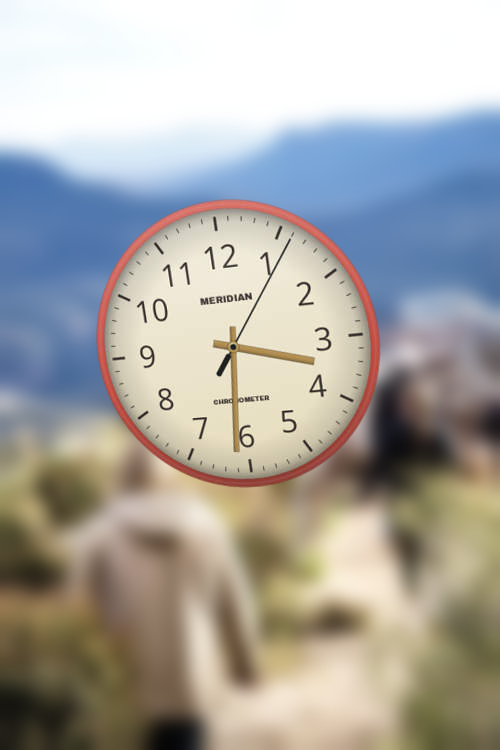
3:31:06
